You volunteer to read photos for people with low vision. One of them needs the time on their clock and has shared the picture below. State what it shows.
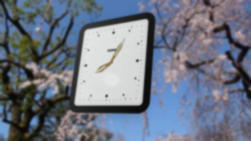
8:05
